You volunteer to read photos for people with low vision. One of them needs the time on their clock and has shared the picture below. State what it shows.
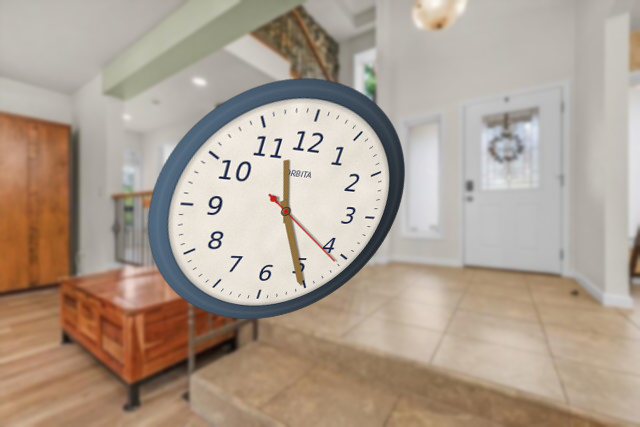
11:25:21
